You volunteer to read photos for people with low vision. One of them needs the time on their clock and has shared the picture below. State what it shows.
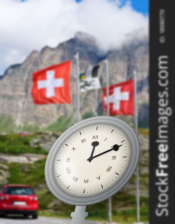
12:11
